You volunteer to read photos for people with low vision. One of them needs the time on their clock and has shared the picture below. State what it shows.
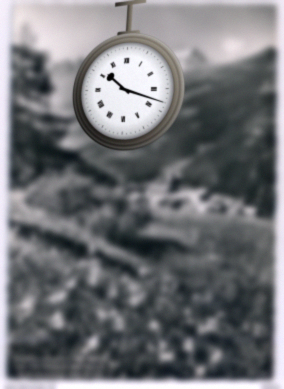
10:18
